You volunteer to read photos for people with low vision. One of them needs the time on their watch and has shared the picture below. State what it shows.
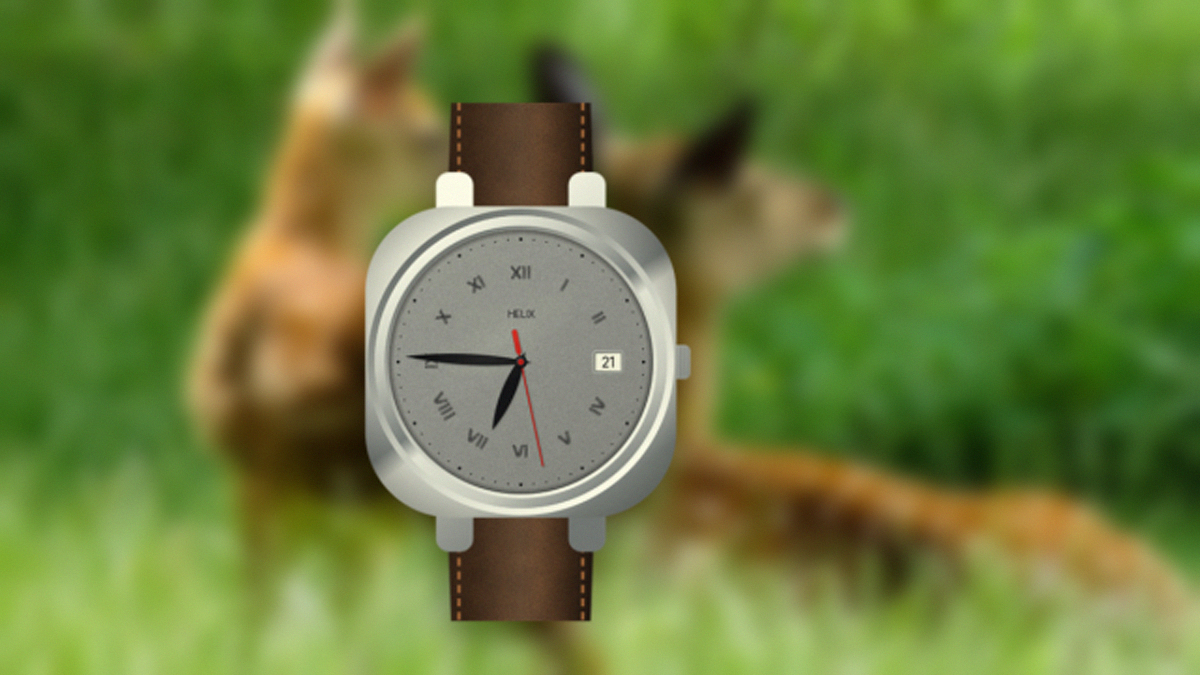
6:45:28
